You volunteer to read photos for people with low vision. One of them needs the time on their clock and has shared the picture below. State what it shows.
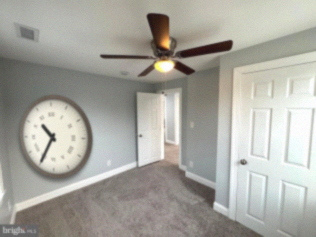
10:35
